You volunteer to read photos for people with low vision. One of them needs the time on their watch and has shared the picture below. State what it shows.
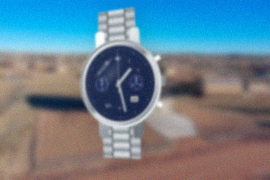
1:28
